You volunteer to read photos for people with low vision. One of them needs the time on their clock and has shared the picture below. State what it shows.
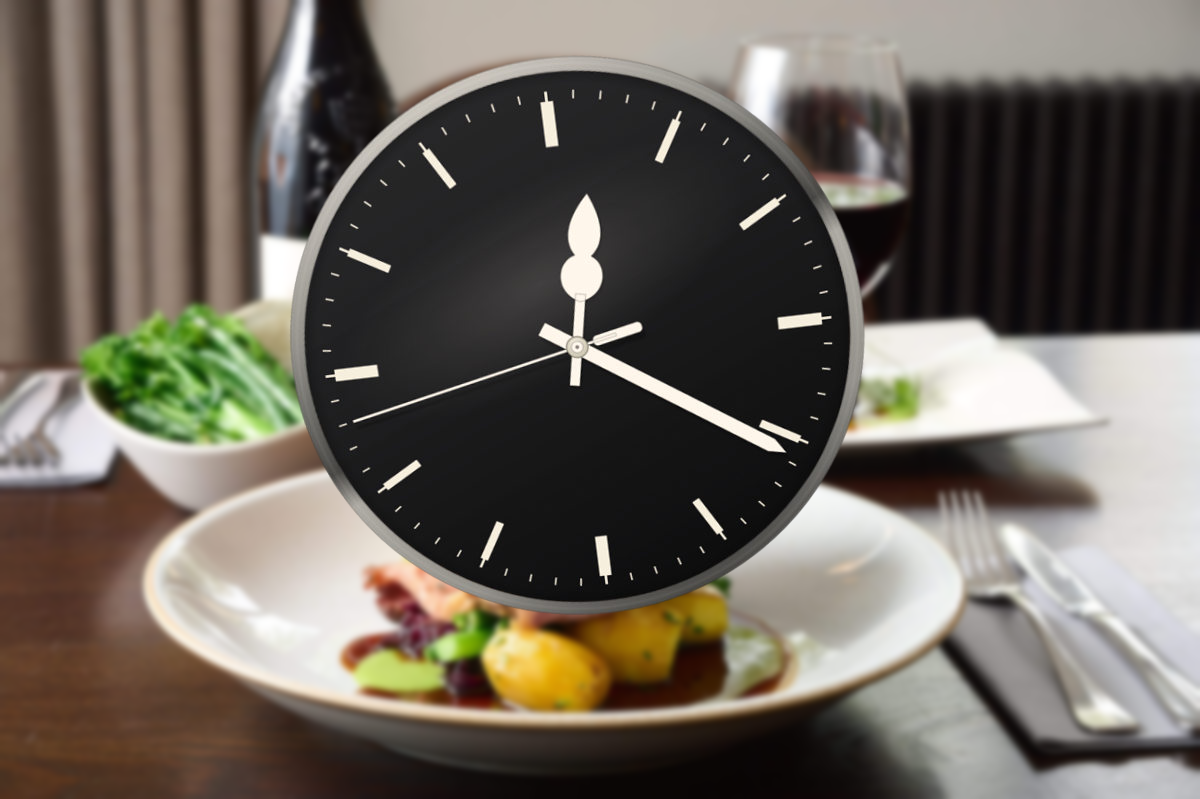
12:20:43
